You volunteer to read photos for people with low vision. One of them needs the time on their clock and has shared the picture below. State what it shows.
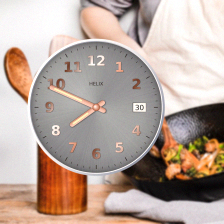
7:49
